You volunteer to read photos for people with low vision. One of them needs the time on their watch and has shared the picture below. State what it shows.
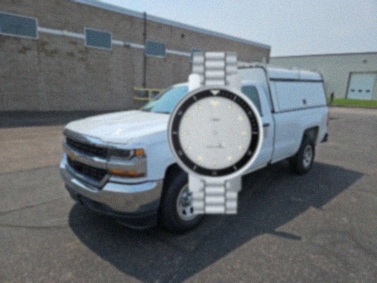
4:58
